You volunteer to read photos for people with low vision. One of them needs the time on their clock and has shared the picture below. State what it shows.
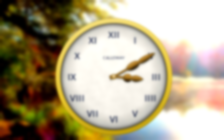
3:10
